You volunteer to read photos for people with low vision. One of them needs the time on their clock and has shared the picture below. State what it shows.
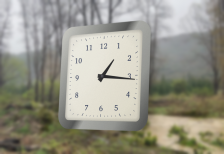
1:16
